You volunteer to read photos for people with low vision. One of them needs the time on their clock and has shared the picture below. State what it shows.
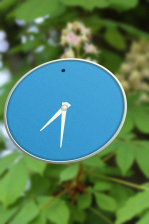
7:31
